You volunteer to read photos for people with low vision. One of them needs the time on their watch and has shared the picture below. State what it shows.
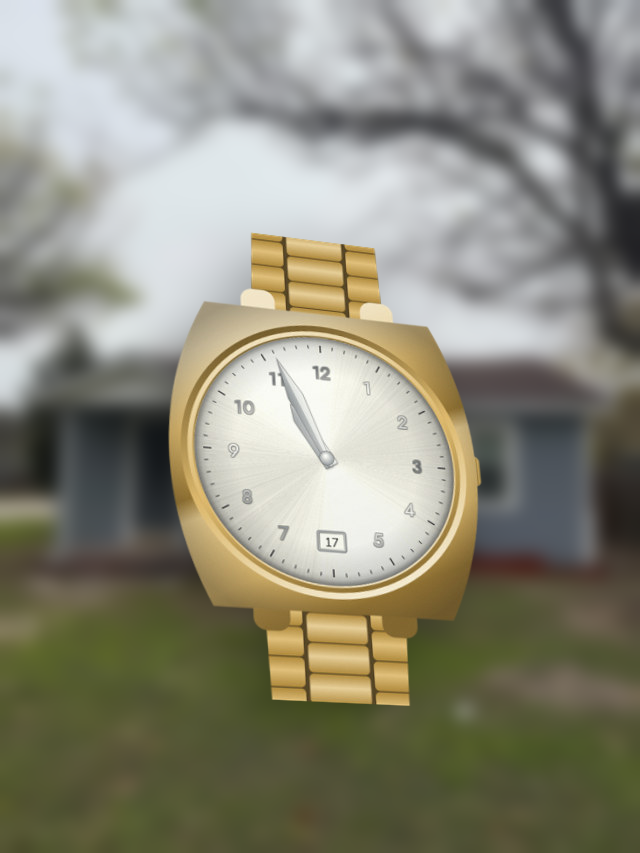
10:56
